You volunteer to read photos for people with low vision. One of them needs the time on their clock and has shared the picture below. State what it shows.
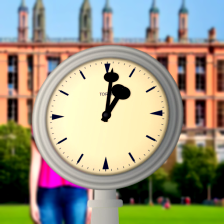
1:01
